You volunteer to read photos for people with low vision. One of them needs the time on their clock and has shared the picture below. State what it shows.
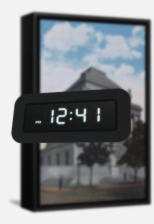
12:41
